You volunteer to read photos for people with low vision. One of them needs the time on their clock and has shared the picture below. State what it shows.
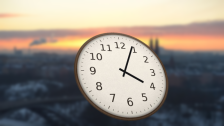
4:04
